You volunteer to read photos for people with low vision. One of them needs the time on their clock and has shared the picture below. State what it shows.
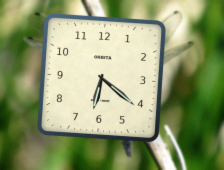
6:21
